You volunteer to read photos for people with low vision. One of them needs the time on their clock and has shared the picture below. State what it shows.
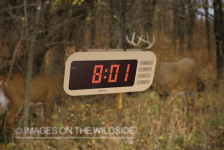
8:01
